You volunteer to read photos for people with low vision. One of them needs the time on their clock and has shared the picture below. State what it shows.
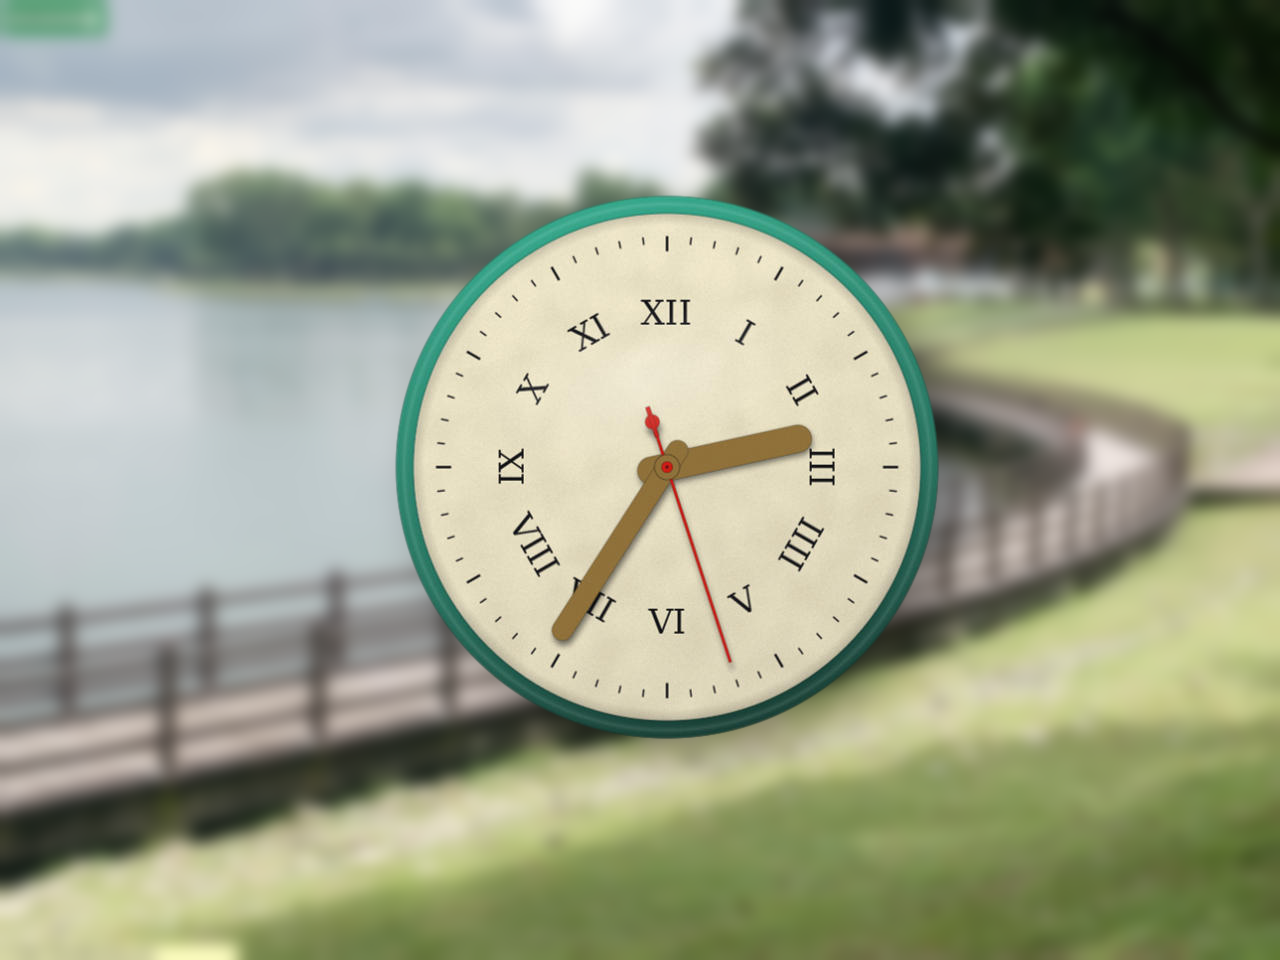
2:35:27
